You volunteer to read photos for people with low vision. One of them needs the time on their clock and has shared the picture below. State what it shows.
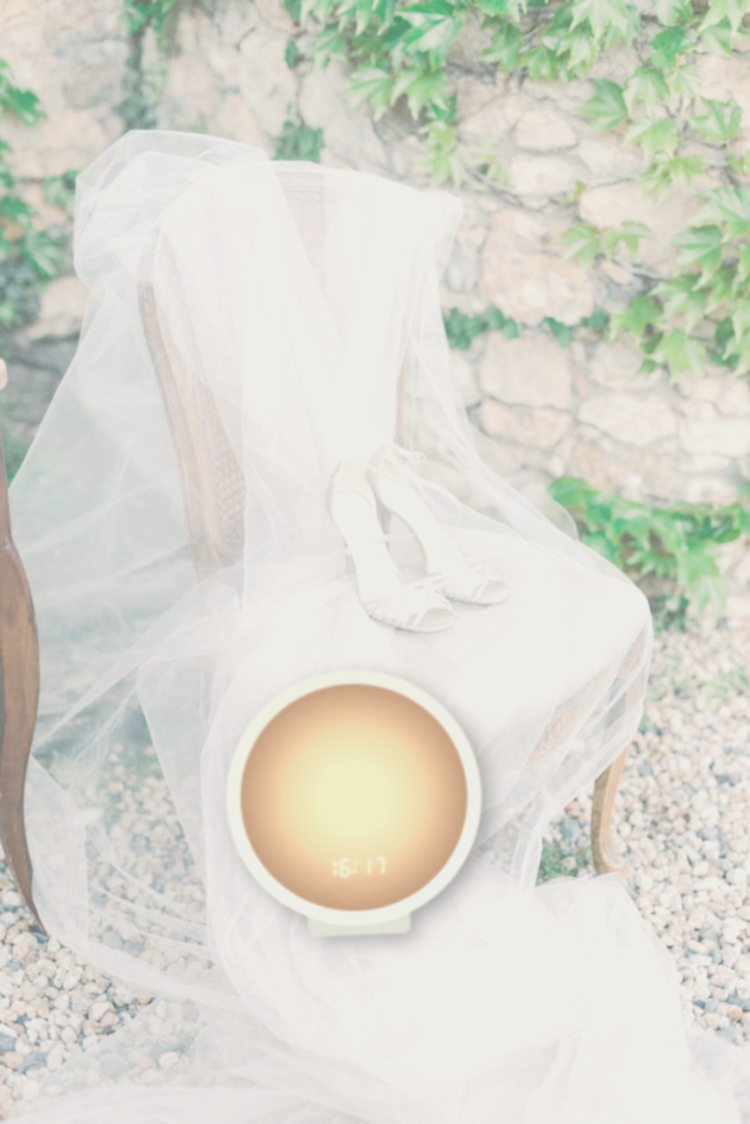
16:17
